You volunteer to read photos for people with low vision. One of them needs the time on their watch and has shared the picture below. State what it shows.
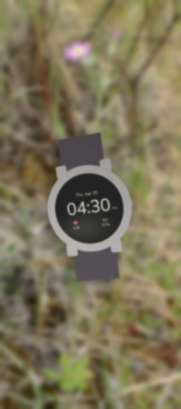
4:30
